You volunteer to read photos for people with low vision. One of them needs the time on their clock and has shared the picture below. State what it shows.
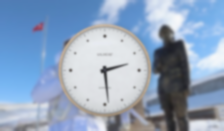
2:29
